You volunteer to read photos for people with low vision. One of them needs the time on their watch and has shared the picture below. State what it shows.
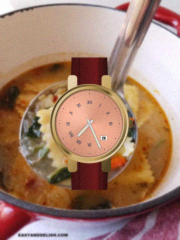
7:26
